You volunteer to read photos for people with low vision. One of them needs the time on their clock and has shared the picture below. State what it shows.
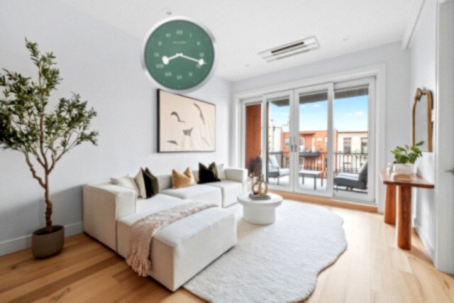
8:18
